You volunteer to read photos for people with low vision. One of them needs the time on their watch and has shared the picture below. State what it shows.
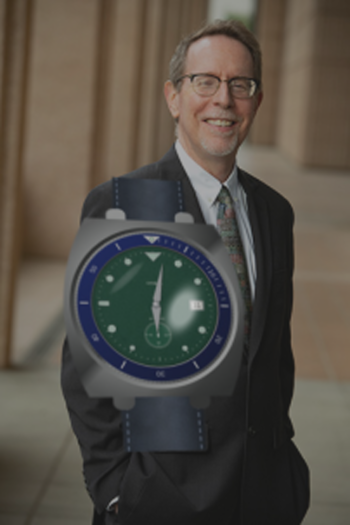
6:02
